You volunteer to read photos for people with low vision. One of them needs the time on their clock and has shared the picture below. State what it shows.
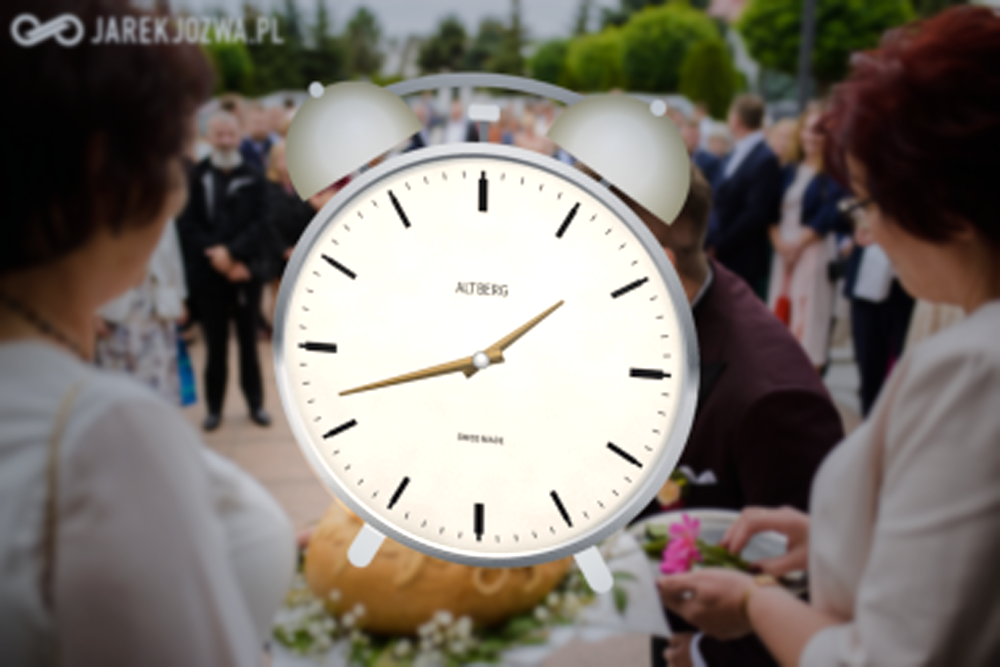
1:42
